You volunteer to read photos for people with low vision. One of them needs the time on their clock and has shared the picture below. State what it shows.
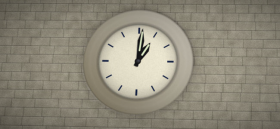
1:01
